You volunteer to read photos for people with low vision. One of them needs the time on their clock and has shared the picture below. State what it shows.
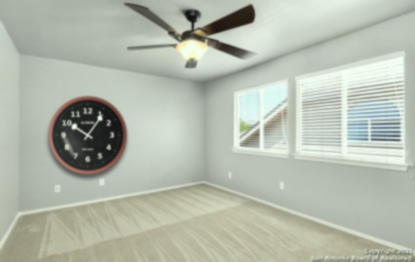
10:06
